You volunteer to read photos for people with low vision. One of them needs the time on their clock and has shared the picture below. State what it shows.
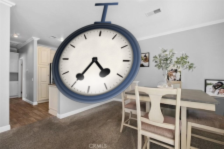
4:35
